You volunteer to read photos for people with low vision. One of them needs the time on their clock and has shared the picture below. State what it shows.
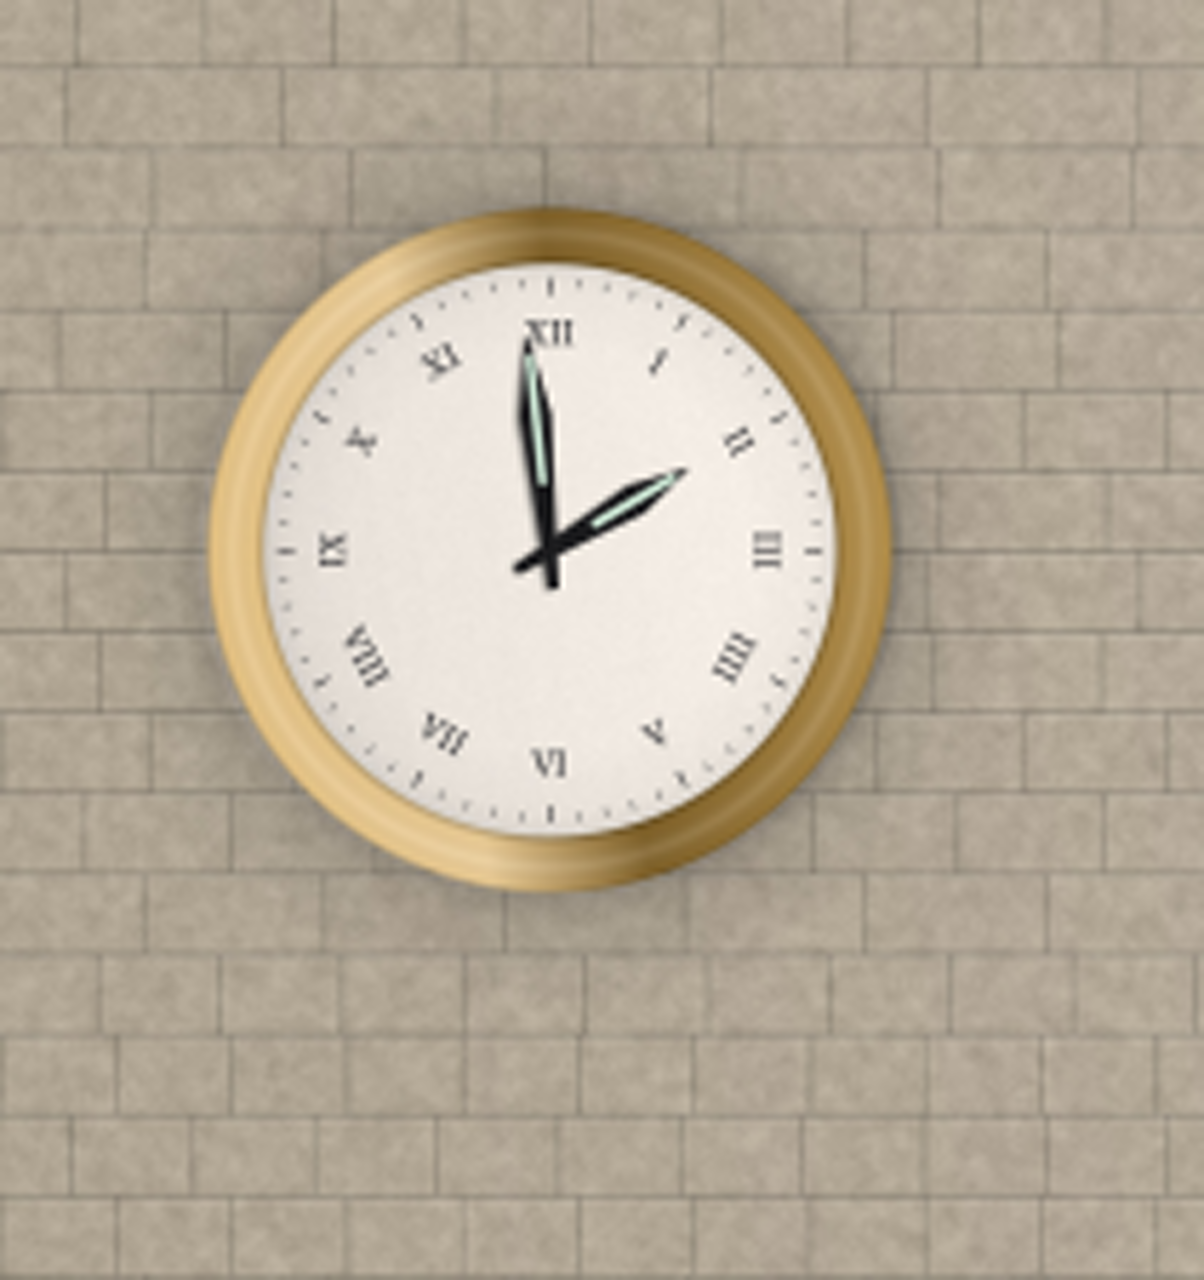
1:59
